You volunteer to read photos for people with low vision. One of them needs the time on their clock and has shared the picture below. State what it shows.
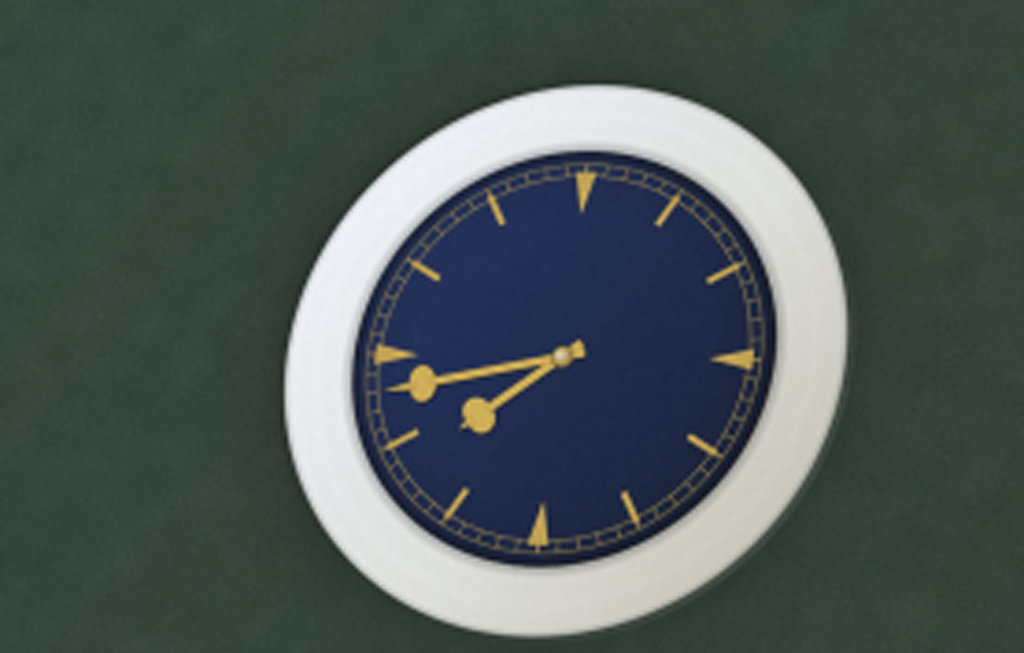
7:43
